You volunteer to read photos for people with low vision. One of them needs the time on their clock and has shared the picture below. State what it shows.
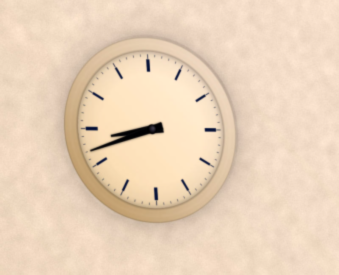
8:42
